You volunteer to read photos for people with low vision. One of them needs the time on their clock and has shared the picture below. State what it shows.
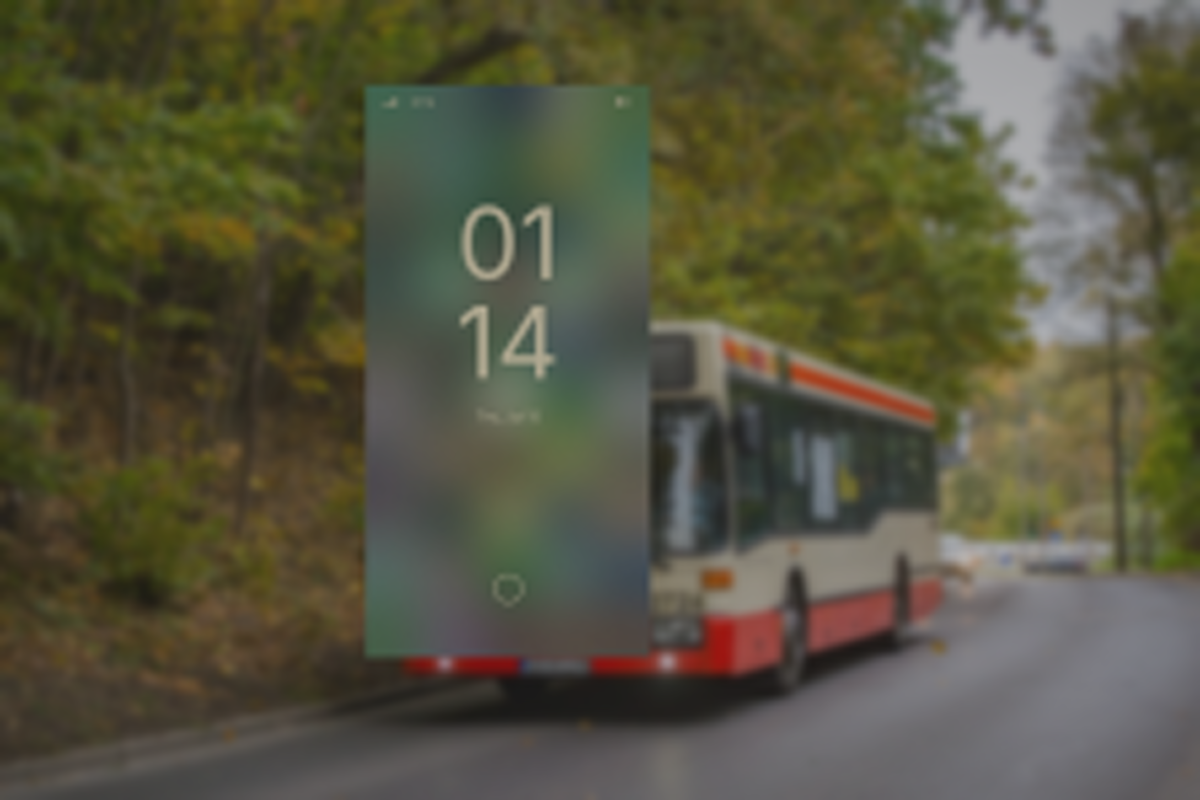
1:14
